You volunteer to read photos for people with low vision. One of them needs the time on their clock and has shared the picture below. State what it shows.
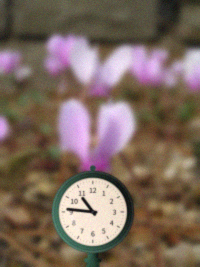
10:46
